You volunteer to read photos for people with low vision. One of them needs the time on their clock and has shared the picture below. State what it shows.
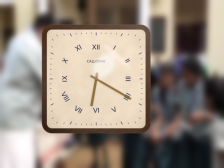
6:20
